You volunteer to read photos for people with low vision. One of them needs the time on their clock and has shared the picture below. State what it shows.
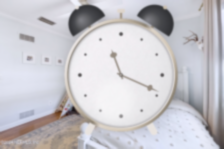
11:19
